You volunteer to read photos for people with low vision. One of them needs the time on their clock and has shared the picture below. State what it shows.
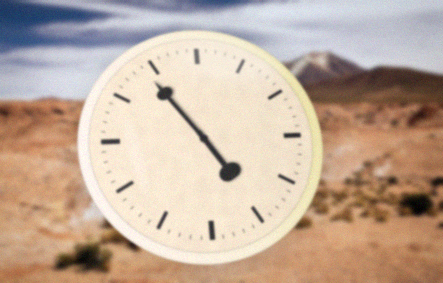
4:54
